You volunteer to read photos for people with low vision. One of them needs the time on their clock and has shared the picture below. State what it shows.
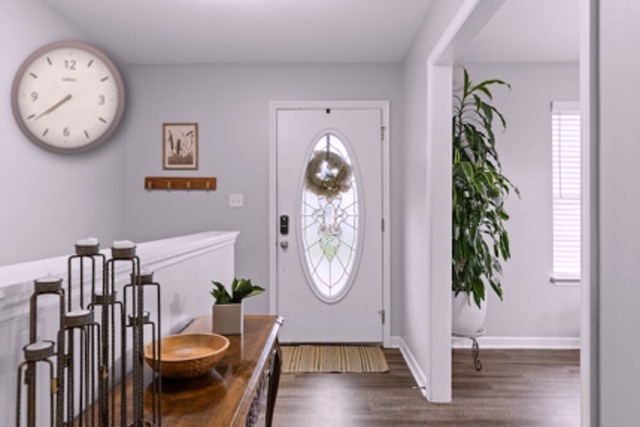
7:39
